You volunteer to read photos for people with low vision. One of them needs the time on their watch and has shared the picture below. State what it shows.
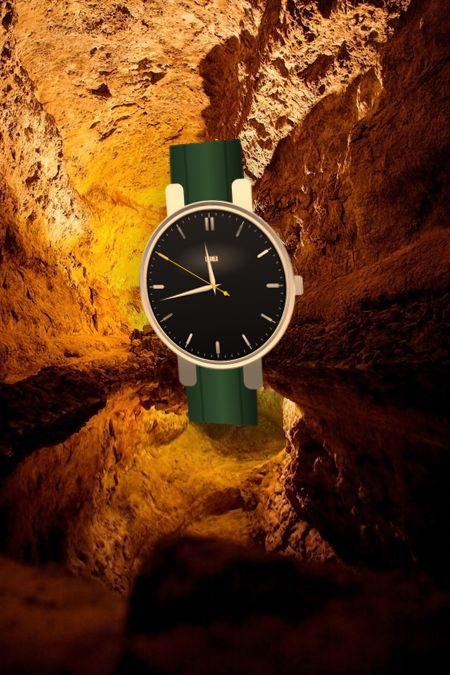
11:42:50
